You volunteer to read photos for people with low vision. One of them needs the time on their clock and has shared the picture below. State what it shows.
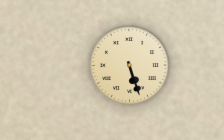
5:27
